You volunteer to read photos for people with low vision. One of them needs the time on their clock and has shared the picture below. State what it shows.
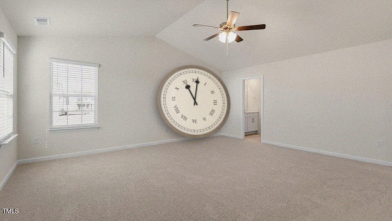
11:01
